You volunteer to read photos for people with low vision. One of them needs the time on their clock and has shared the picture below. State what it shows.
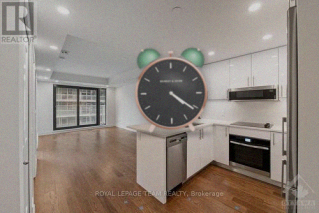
4:21
